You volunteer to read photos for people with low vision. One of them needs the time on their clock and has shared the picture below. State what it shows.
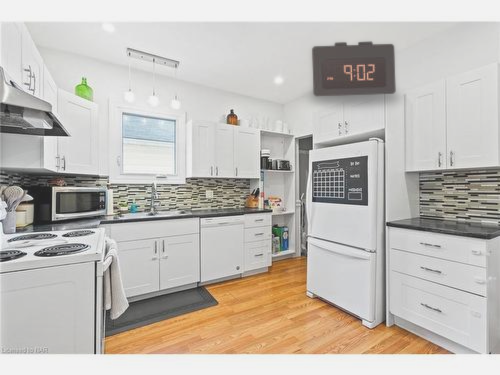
9:02
